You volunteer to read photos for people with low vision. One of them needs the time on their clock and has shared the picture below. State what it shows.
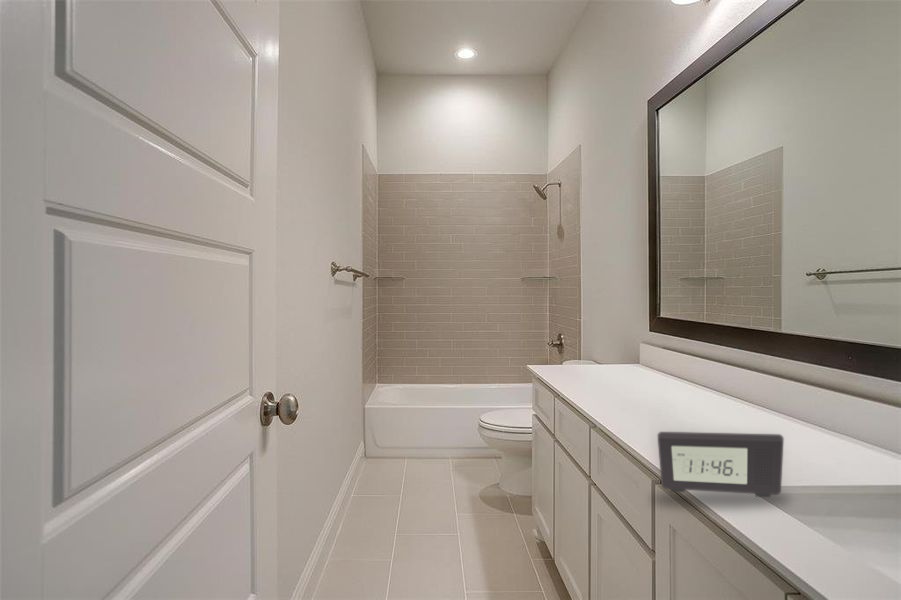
11:46
